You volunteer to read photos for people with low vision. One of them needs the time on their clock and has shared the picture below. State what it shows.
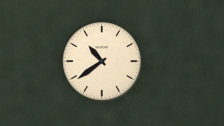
10:39
